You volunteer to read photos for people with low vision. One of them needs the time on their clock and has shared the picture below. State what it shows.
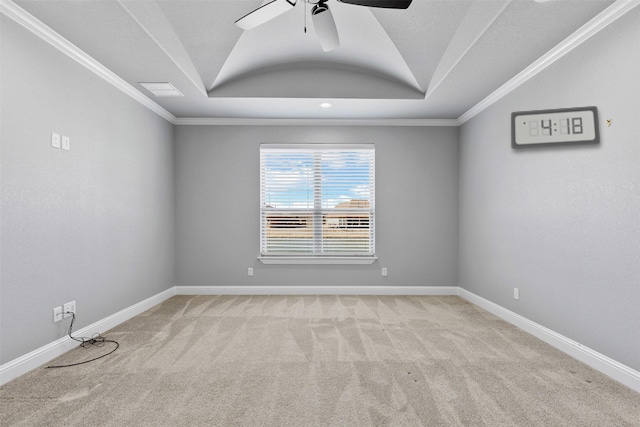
4:18
